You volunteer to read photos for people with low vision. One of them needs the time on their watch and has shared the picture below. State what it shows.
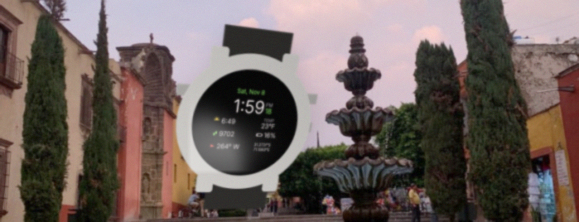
1:59
